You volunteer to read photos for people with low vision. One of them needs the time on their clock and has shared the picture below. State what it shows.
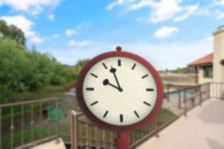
9:57
